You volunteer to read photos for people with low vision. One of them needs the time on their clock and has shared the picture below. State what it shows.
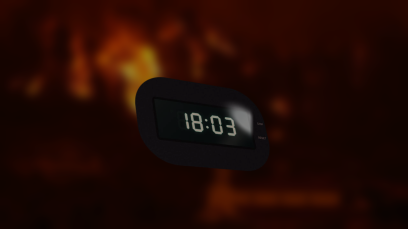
18:03
